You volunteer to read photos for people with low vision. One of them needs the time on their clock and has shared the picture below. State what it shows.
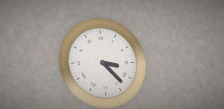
3:23
